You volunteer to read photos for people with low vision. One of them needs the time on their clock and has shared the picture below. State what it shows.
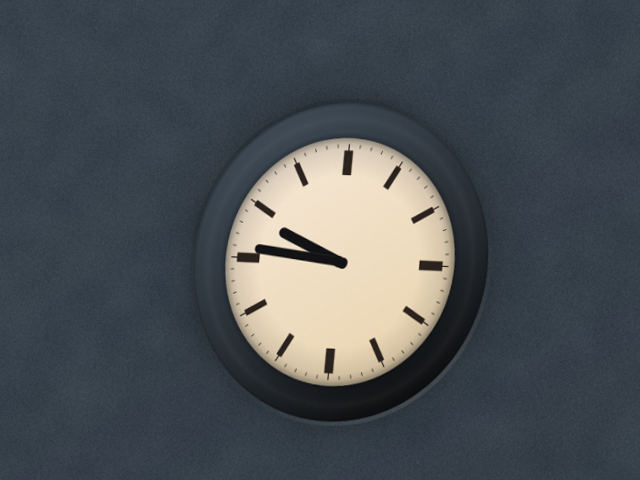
9:46
